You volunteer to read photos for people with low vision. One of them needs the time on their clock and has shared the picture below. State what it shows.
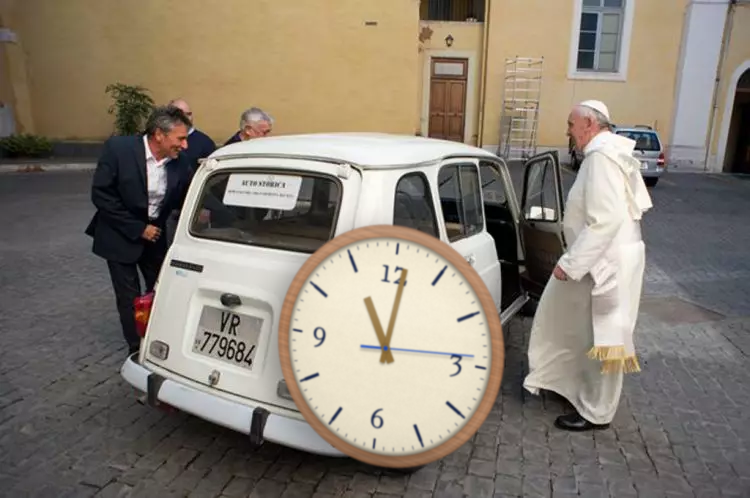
11:01:14
